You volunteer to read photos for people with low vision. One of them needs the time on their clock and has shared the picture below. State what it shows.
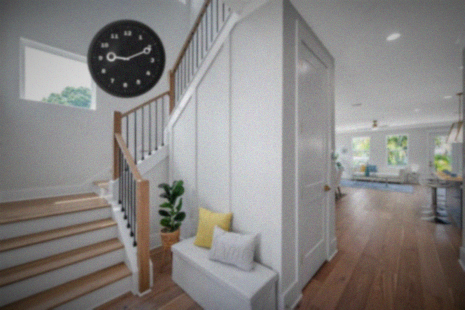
9:11
